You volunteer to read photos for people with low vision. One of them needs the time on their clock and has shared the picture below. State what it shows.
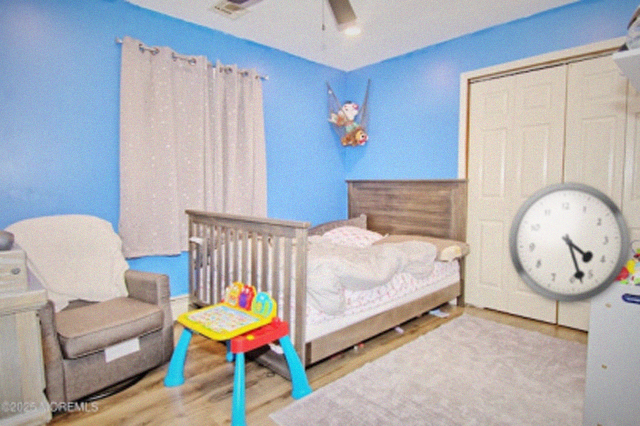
4:28
